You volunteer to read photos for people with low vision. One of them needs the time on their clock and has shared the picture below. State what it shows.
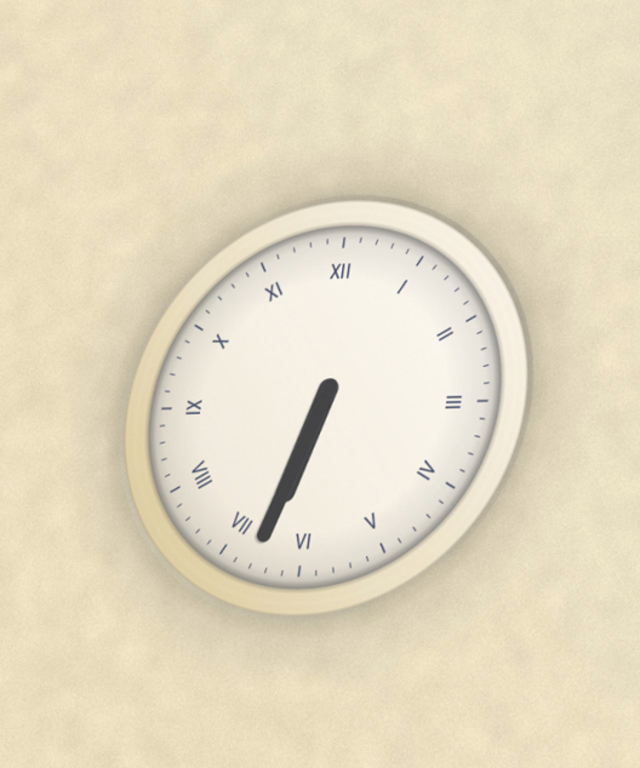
6:33
